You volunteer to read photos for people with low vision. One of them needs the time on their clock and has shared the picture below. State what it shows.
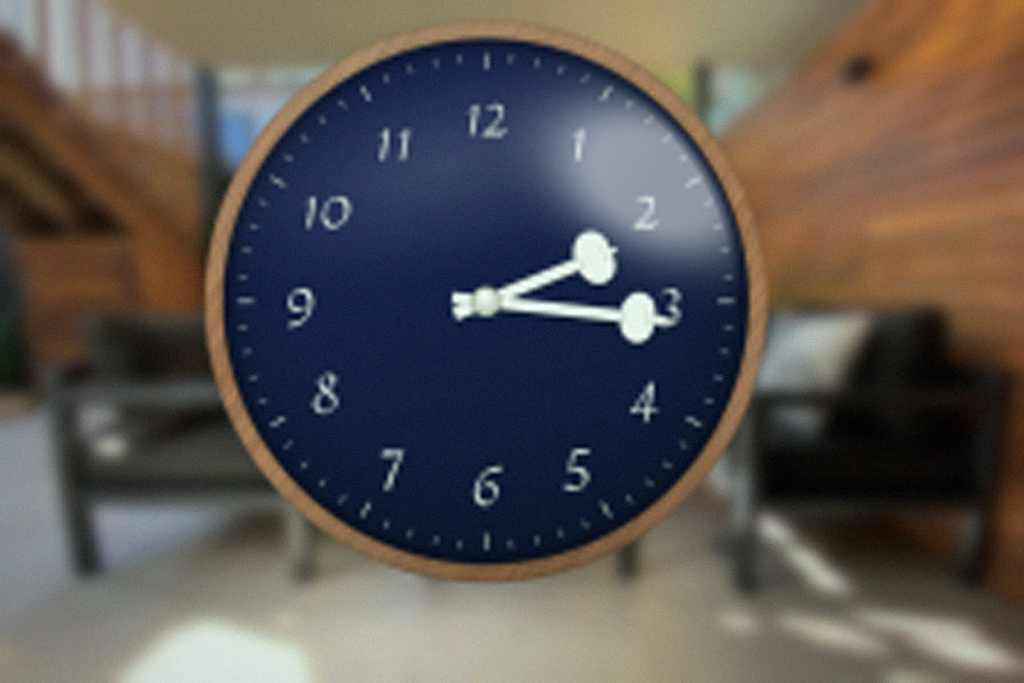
2:16
